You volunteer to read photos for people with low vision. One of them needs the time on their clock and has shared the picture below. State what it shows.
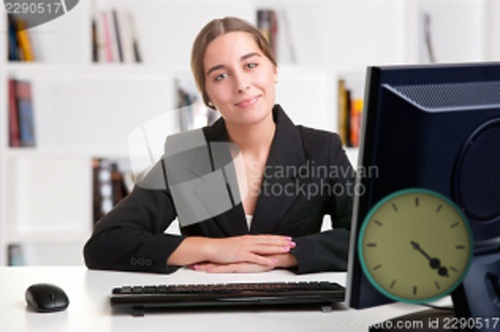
4:22
